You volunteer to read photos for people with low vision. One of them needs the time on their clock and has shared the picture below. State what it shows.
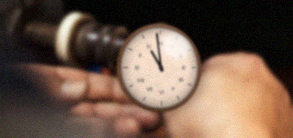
10:59
